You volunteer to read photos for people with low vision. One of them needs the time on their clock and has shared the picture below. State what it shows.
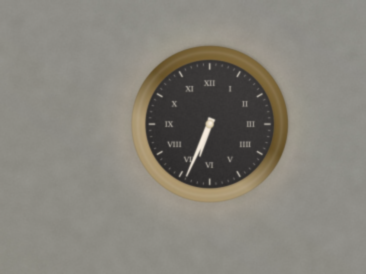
6:34
